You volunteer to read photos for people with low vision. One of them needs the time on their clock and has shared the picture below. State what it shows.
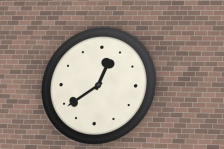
12:39
